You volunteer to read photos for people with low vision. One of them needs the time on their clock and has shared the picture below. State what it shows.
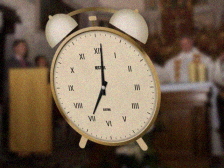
7:01
